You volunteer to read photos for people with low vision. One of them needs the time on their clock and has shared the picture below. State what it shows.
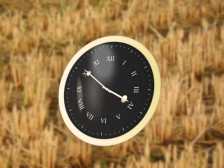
3:51
